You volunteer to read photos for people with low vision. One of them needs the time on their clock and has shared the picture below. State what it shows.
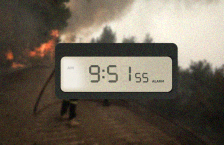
9:51:55
